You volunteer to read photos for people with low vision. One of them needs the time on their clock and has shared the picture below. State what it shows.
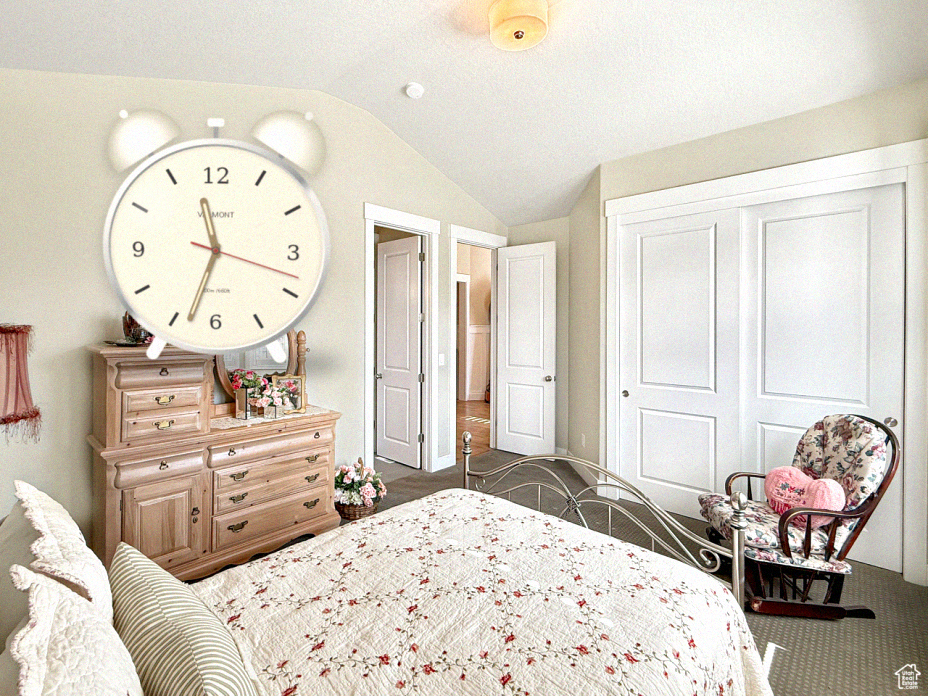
11:33:18
